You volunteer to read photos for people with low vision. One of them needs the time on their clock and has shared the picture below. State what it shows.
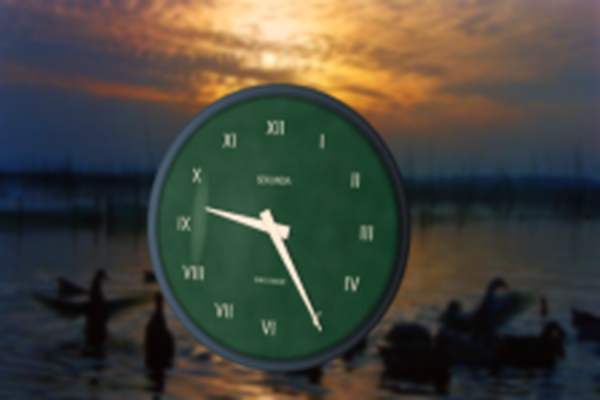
9:25
